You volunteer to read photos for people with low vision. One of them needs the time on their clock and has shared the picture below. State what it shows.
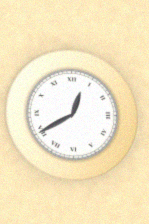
12:40
